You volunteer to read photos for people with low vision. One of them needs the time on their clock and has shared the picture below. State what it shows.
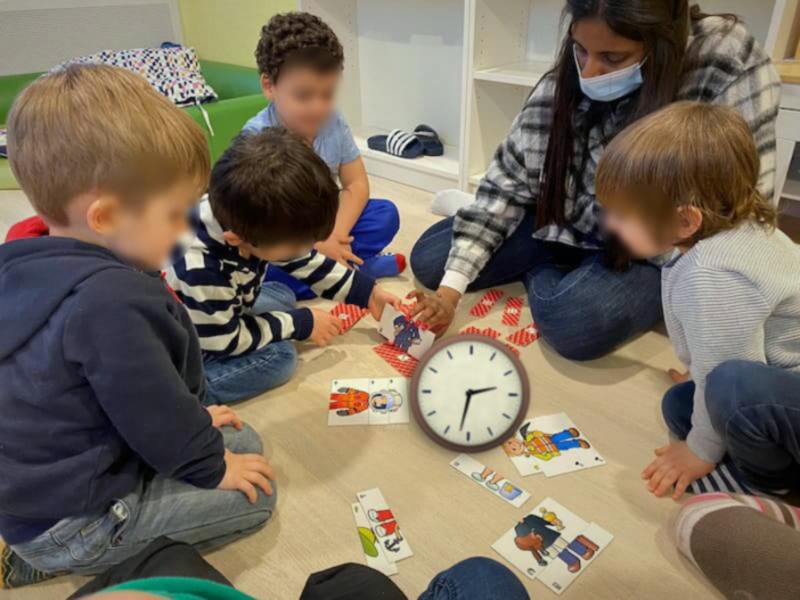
2:32
